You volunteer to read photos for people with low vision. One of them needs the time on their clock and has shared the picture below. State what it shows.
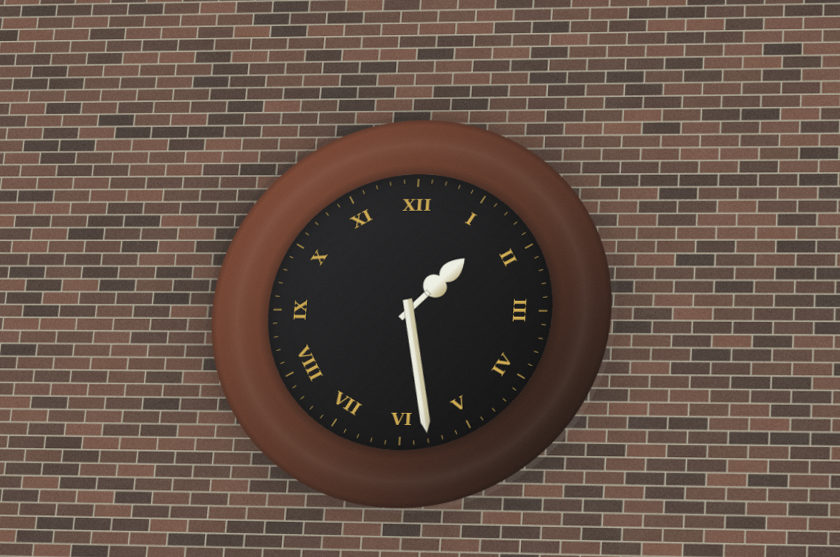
1:28
